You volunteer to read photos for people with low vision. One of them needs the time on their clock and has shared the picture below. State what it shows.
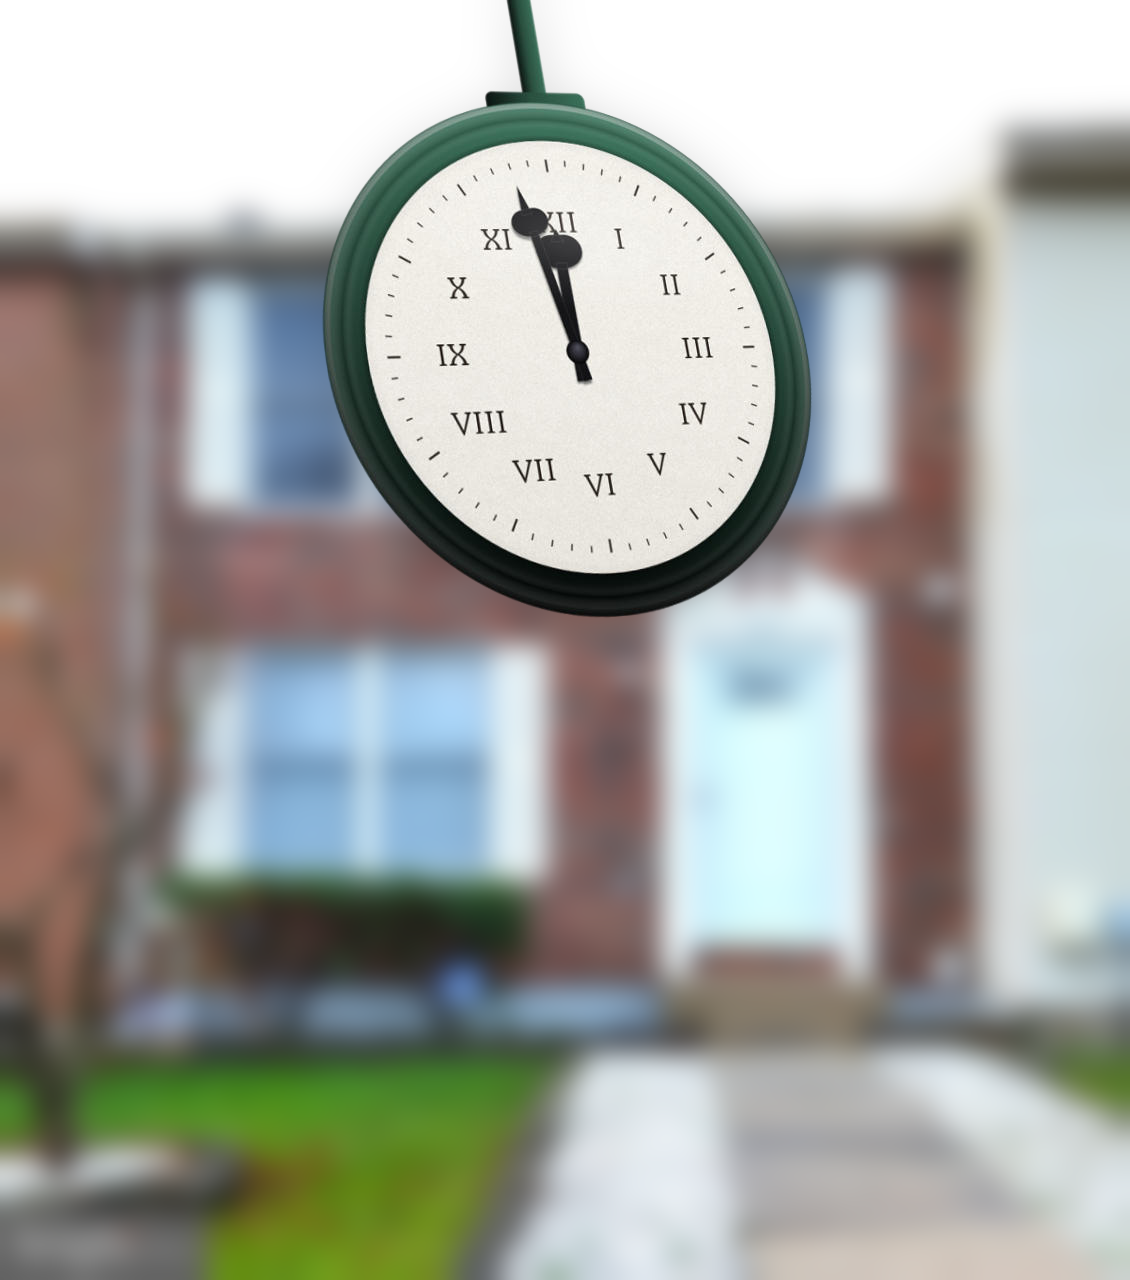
11:58
